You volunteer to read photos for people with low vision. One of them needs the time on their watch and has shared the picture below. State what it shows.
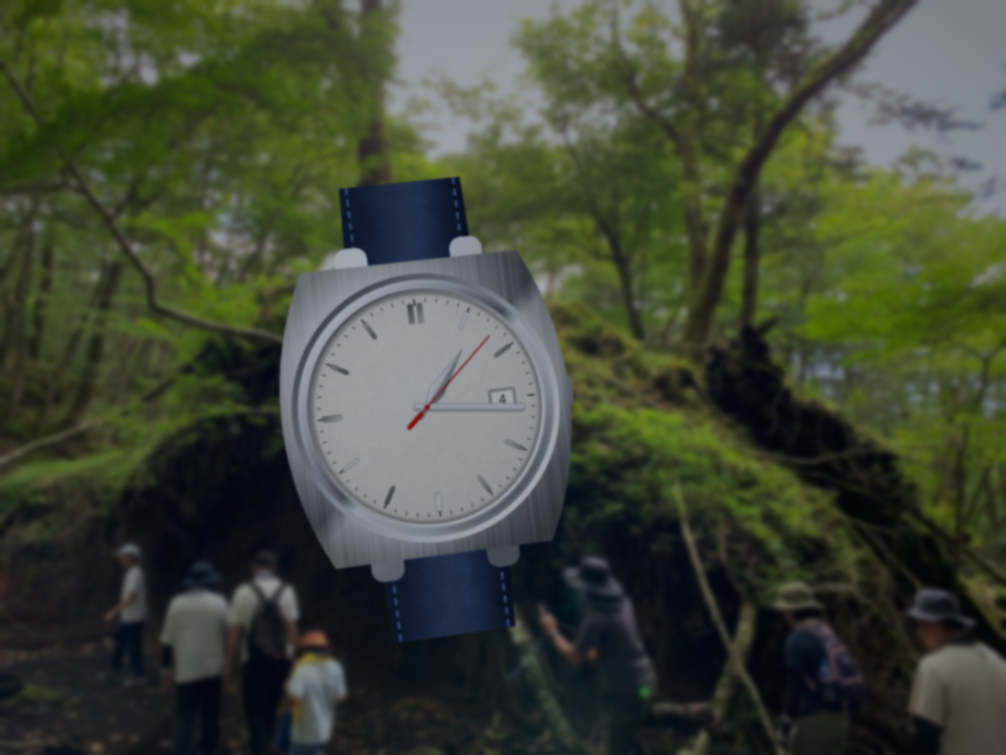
1:16:08
